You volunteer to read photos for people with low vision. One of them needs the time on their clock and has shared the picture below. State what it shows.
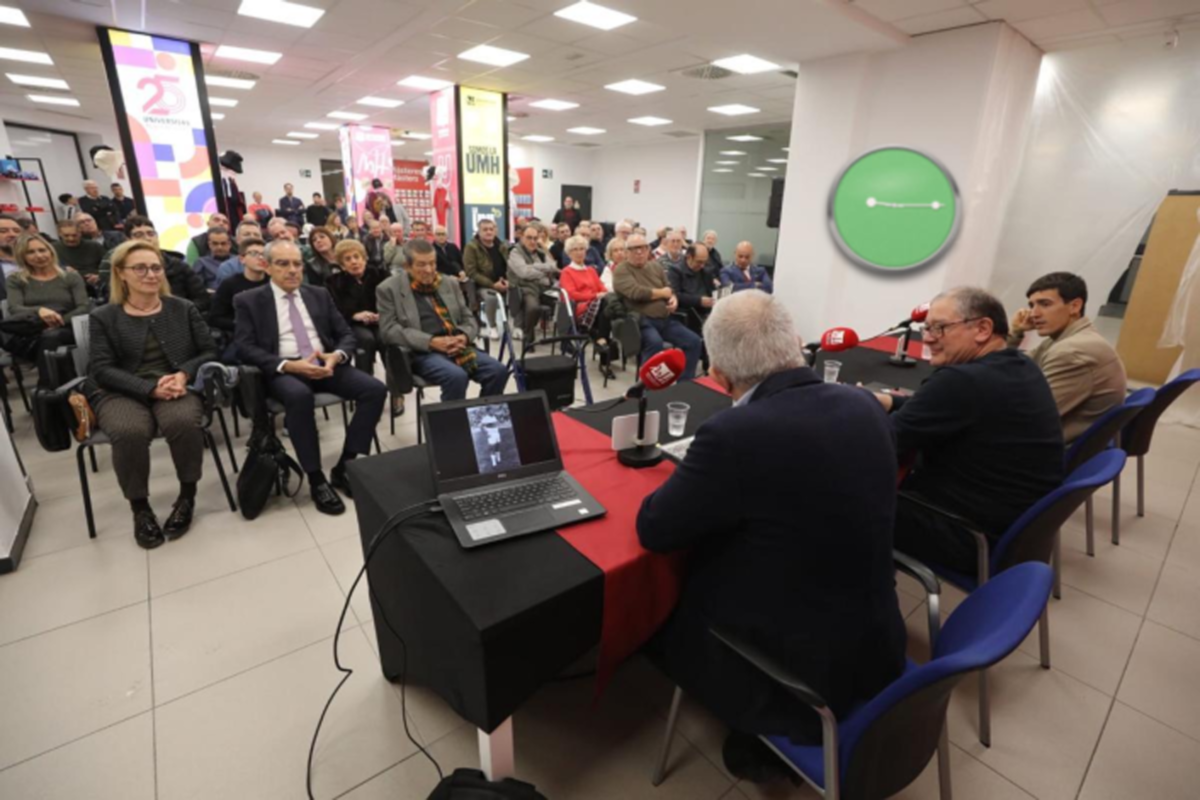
9:15
